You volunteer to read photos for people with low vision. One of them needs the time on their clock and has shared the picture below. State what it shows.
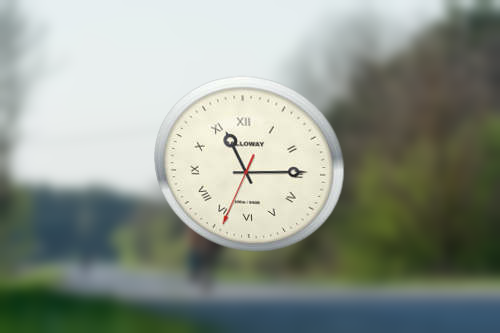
11:14:34
